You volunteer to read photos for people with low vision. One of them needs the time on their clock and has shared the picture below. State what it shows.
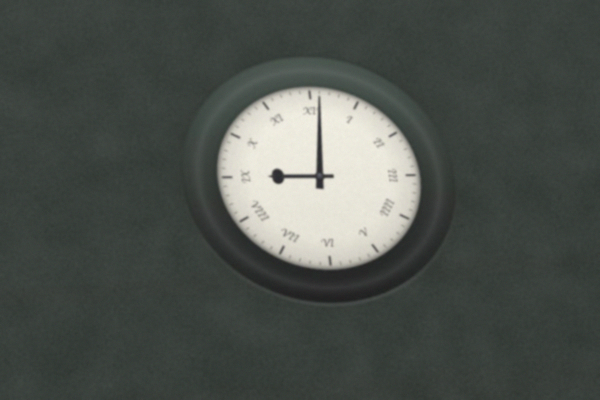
9:01
